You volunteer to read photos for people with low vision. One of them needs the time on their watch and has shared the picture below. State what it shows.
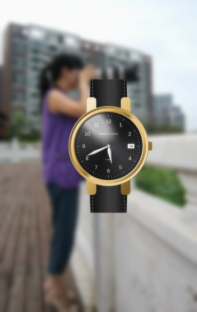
5:41
